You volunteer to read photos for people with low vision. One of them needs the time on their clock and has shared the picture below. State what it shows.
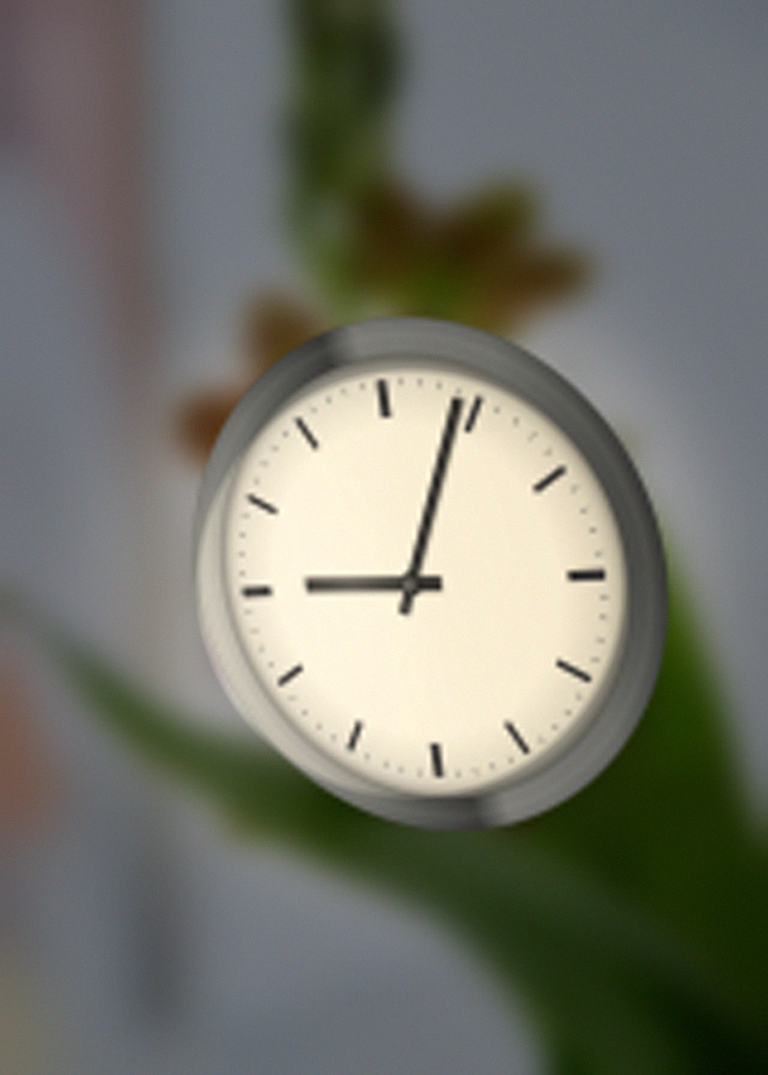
9:04
